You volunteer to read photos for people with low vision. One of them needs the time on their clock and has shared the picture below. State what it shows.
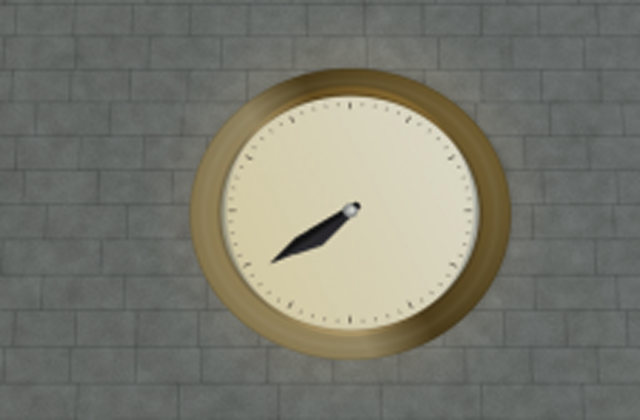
7:39
